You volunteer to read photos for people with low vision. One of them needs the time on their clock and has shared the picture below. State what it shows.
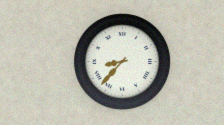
8:37
